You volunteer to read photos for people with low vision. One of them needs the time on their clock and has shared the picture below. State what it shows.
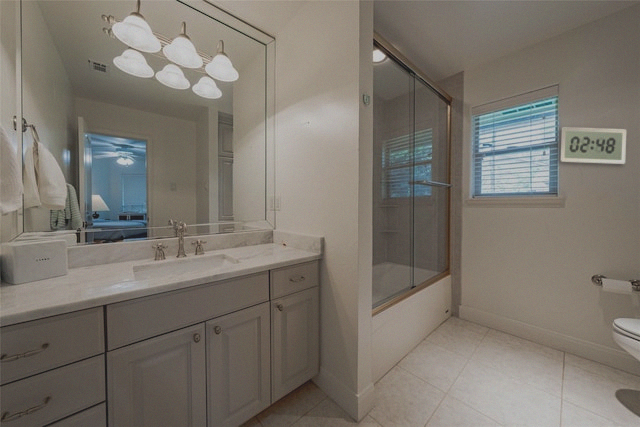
2:48
